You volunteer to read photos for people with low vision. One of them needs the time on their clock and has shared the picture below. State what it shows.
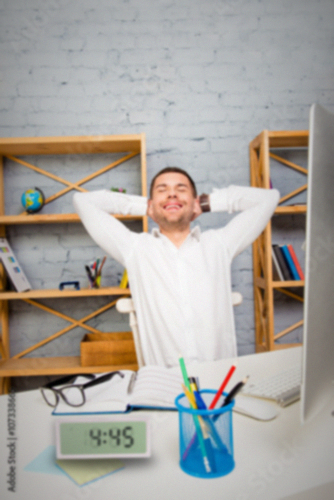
4:45
